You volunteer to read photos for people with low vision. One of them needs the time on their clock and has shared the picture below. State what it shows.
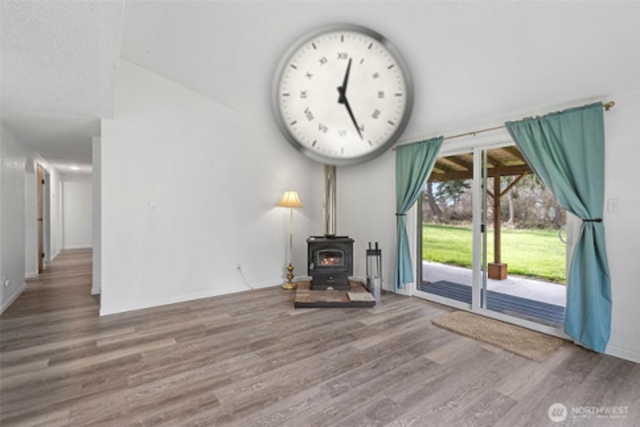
12:26
